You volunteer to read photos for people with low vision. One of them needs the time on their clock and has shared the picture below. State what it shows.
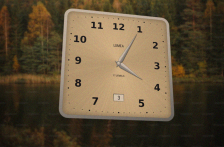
4:05
